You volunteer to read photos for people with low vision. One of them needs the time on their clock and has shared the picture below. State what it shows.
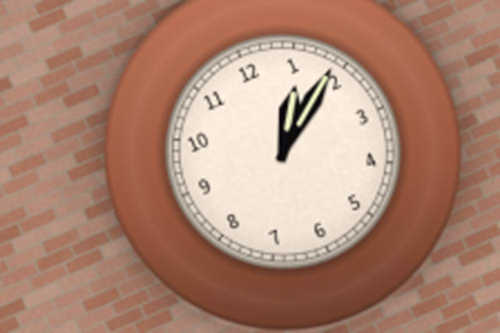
1:09
